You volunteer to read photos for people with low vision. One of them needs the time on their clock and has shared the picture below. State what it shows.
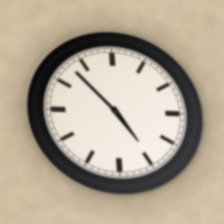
4:53
